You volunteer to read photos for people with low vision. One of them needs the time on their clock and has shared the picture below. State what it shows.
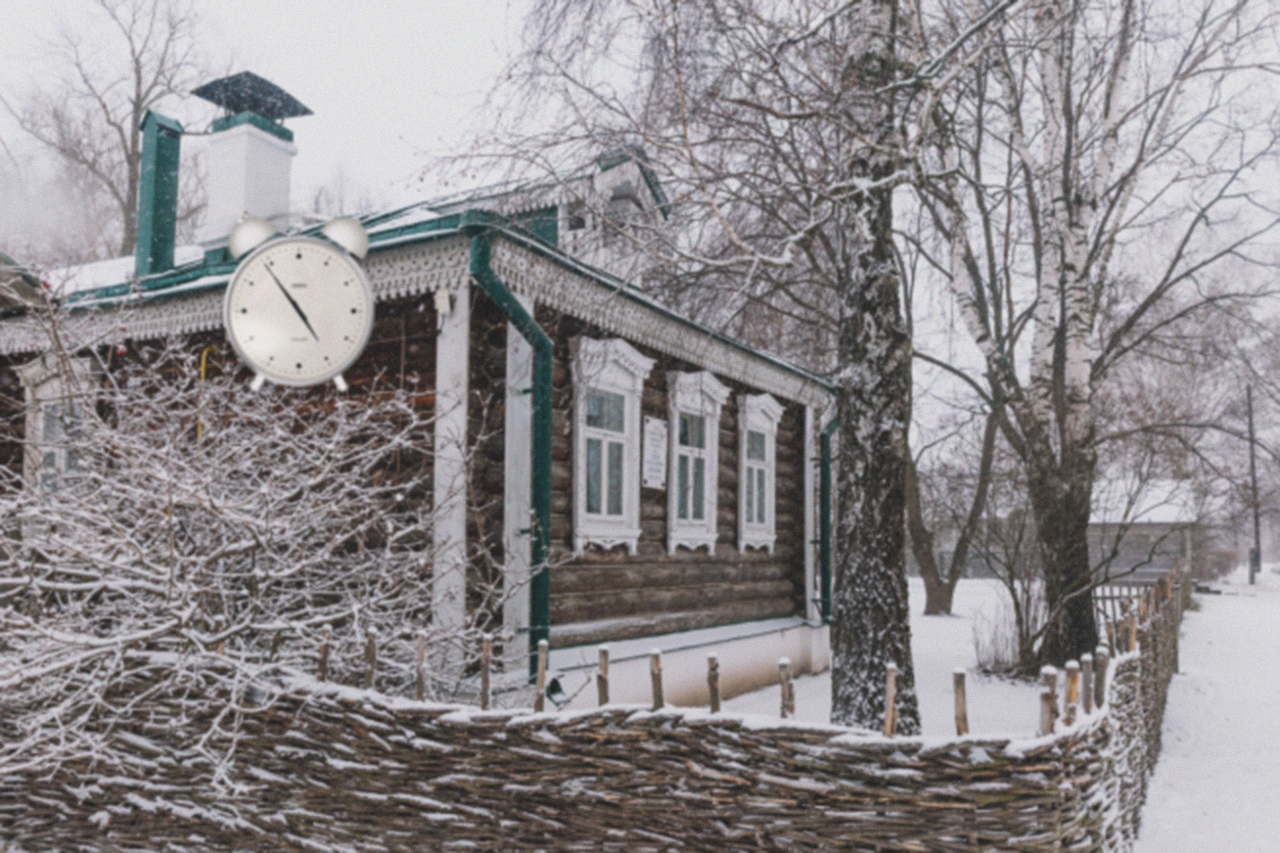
4:54
